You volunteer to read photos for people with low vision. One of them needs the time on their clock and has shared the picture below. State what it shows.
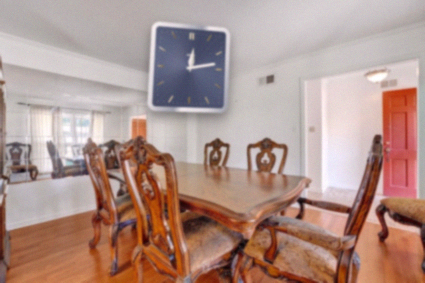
12:13
